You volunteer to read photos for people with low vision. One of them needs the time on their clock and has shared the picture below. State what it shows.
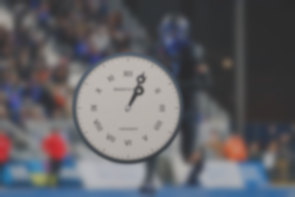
1:04
